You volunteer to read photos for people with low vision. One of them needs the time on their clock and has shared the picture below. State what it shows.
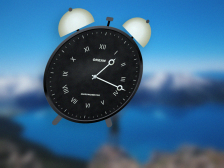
1:18
